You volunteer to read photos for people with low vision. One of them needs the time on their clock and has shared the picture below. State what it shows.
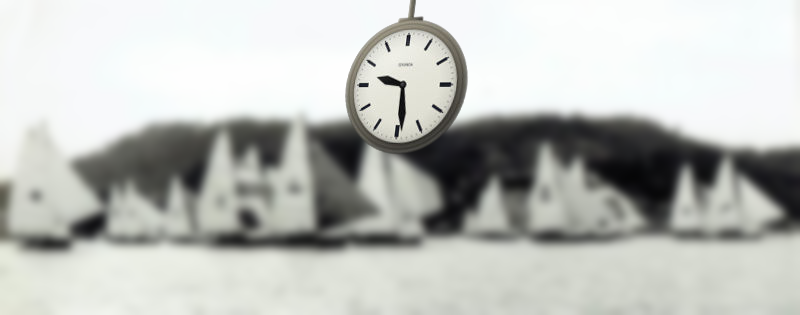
9:29
